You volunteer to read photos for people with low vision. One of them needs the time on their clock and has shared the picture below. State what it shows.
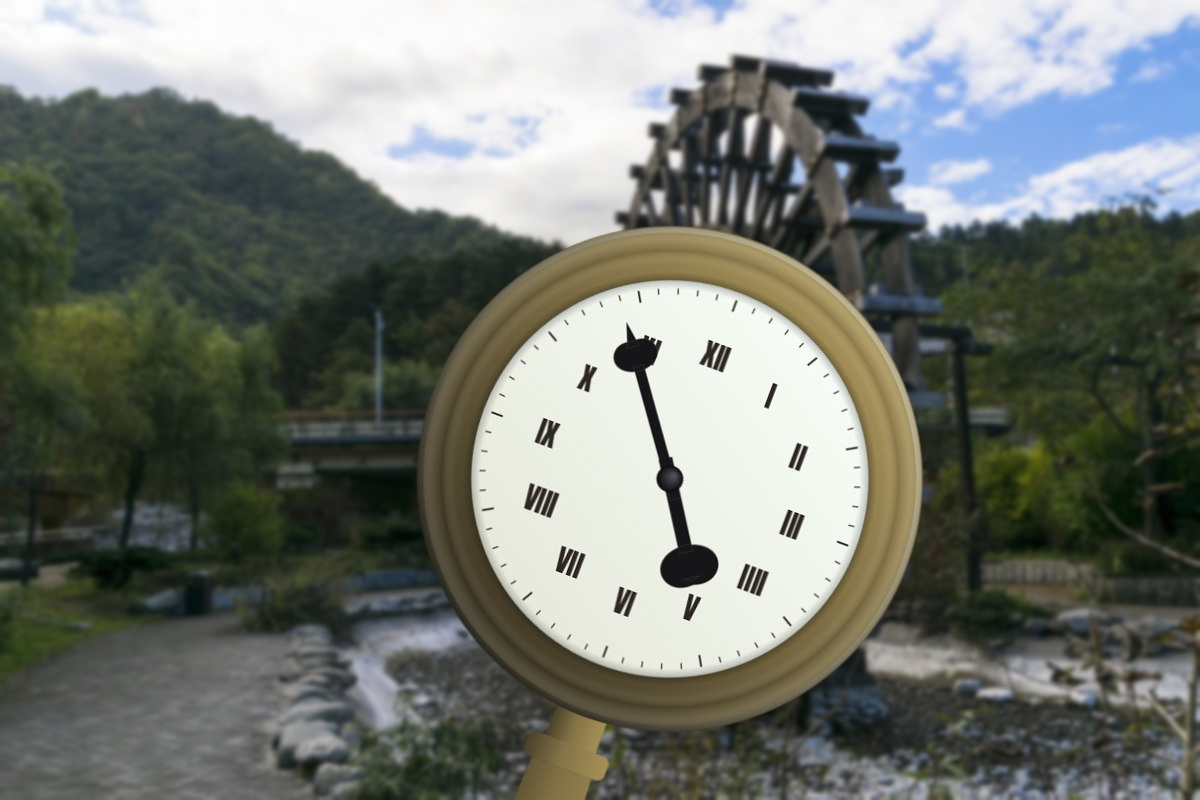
4:54
